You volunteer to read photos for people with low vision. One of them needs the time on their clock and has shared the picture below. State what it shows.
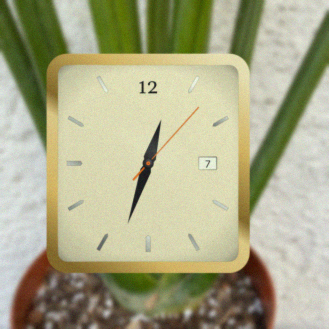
12:33:07
